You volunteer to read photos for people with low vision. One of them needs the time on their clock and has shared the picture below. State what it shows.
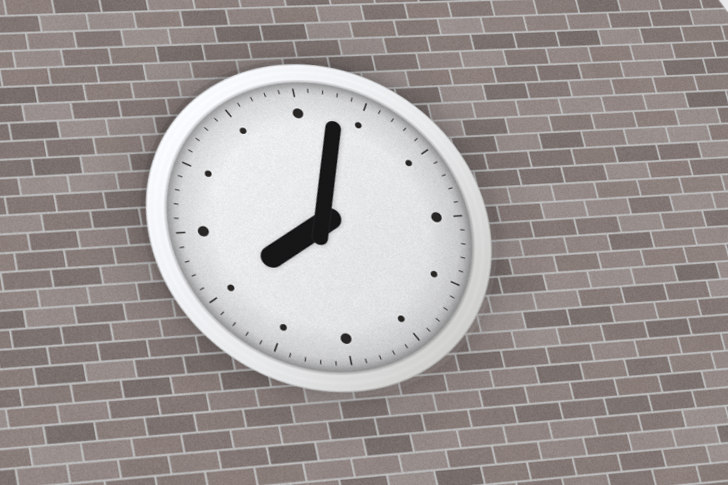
8:03
